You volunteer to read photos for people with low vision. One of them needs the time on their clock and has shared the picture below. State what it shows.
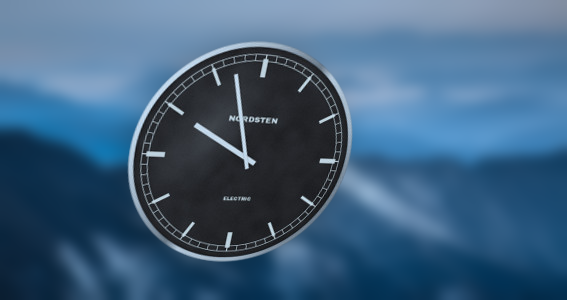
9:57
